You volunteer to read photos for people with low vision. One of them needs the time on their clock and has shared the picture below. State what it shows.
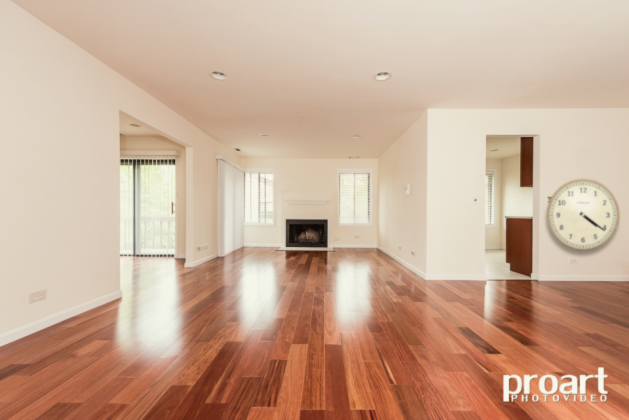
4:21
